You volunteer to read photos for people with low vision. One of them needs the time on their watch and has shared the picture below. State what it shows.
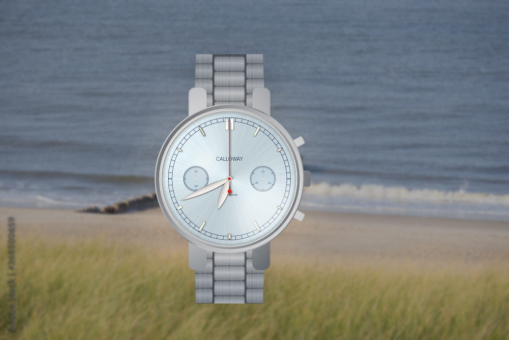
6:41
